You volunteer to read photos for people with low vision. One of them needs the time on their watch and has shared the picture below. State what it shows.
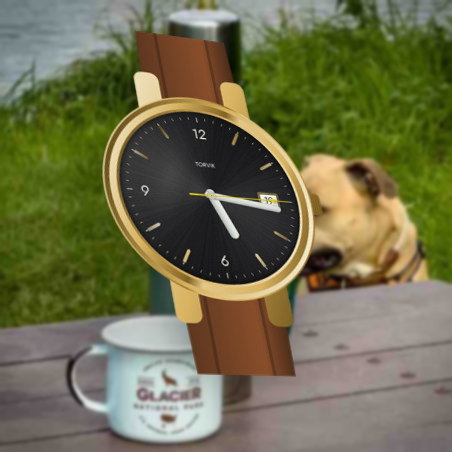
5:16:15
